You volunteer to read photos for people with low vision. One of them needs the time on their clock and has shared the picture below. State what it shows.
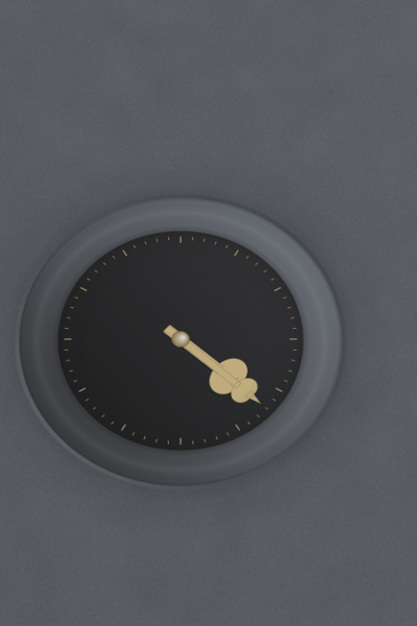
4:22
